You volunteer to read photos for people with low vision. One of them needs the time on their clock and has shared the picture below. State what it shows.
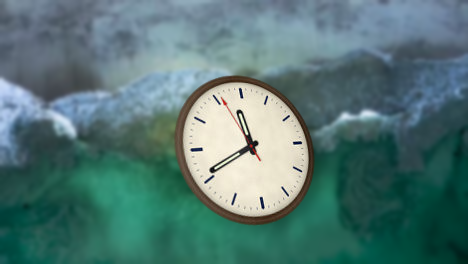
11:40:56
